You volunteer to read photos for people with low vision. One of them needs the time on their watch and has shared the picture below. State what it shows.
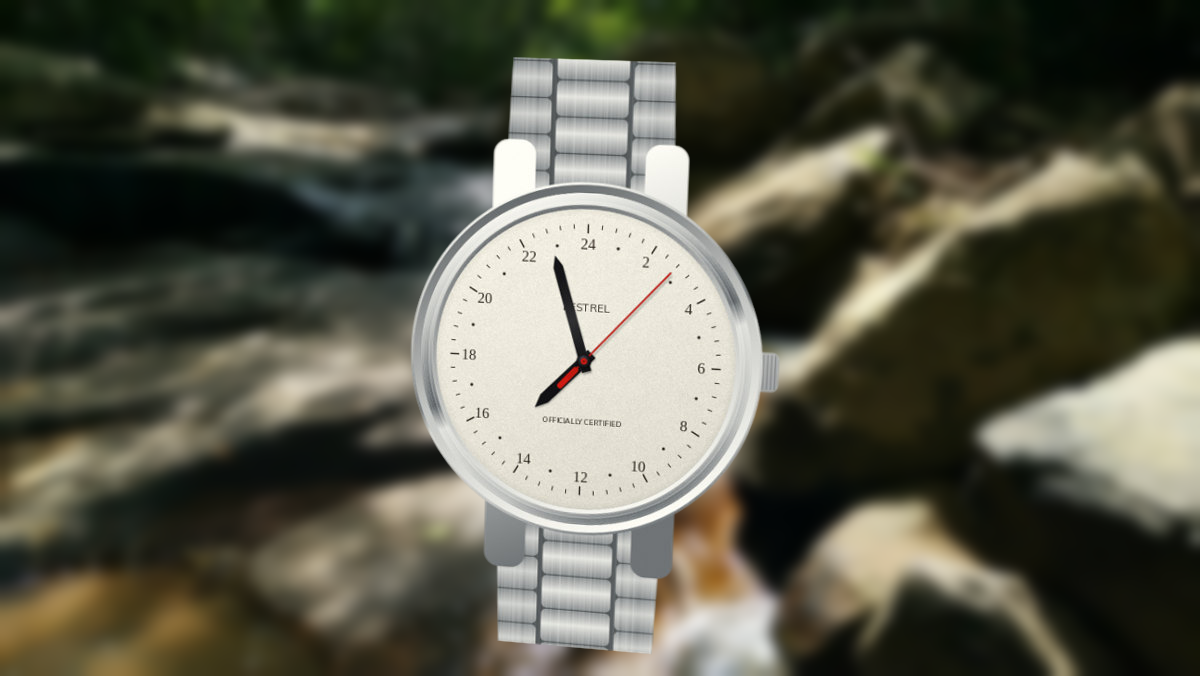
14:57:07
